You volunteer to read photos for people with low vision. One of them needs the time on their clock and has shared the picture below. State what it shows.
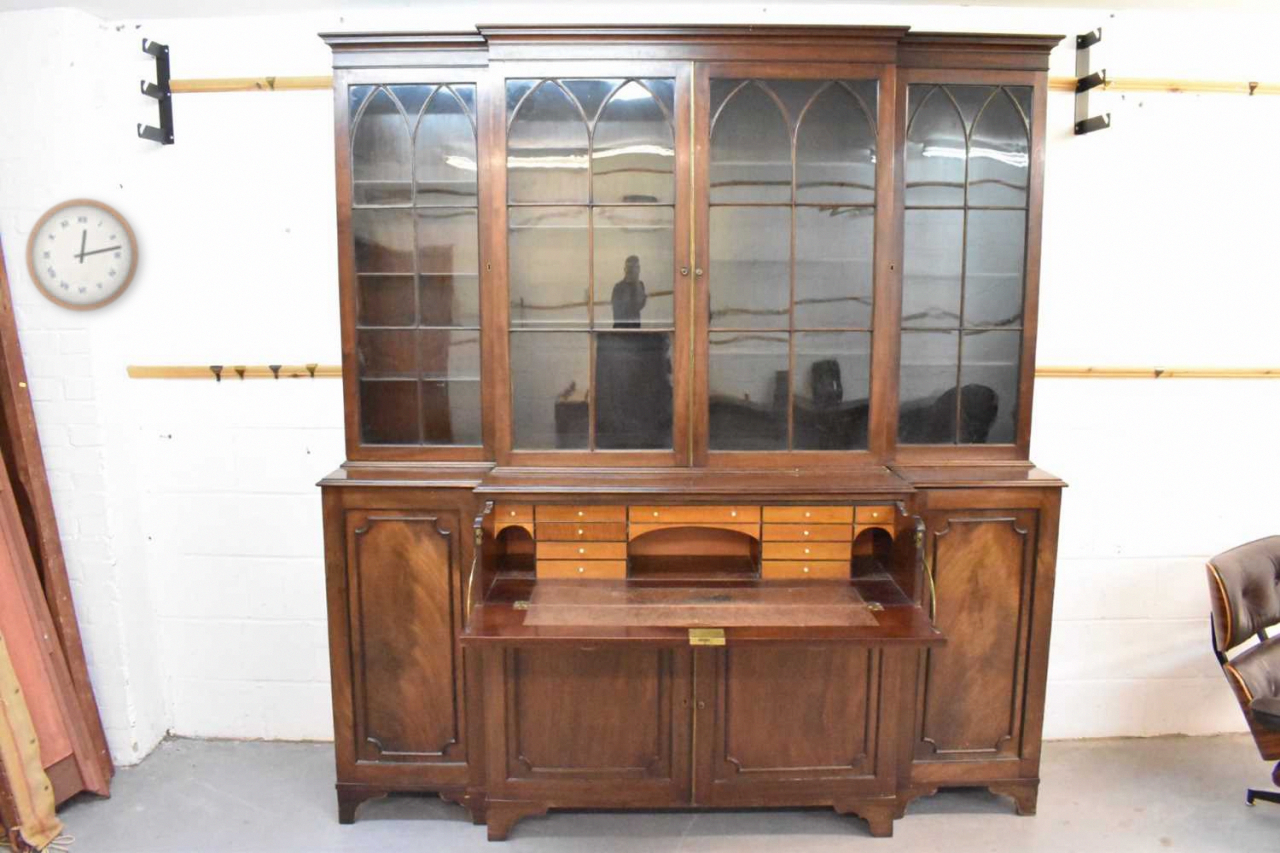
12:13
